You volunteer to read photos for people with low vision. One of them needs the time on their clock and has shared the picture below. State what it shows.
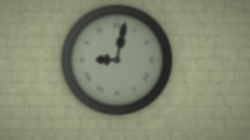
9:02
